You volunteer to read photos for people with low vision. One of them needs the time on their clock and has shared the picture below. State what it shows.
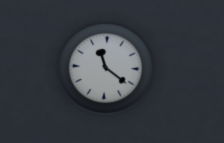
11:21
